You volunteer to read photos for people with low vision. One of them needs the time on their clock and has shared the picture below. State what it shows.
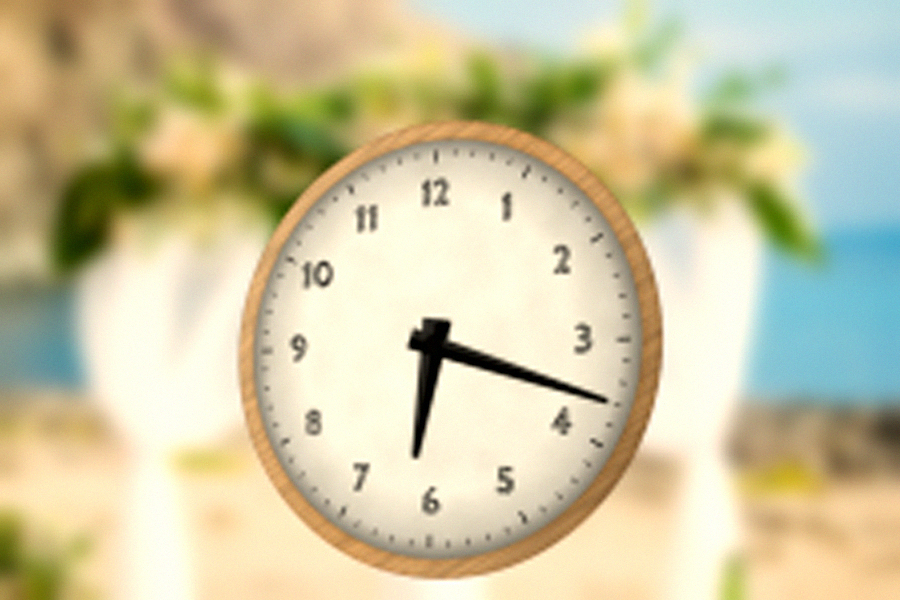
6:18
